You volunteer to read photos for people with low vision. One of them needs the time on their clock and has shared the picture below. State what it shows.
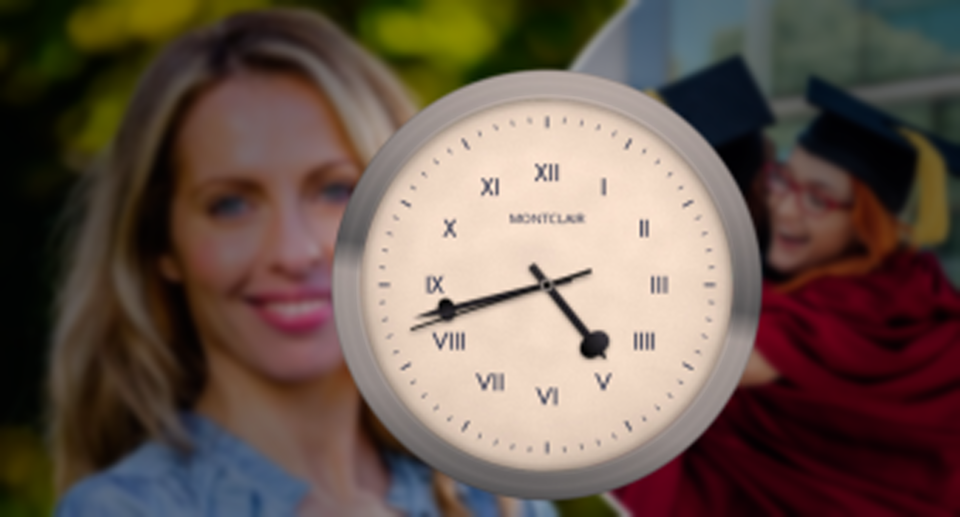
4:42:42
